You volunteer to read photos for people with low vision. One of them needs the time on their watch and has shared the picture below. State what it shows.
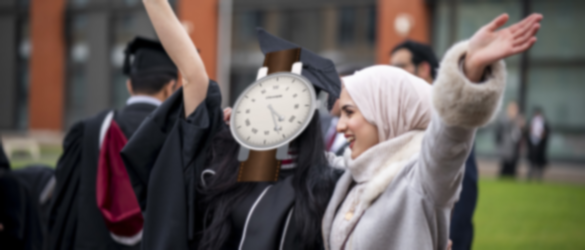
4:26
